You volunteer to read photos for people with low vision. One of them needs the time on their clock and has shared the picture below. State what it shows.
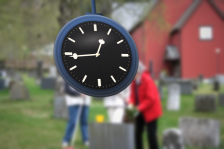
12:44
